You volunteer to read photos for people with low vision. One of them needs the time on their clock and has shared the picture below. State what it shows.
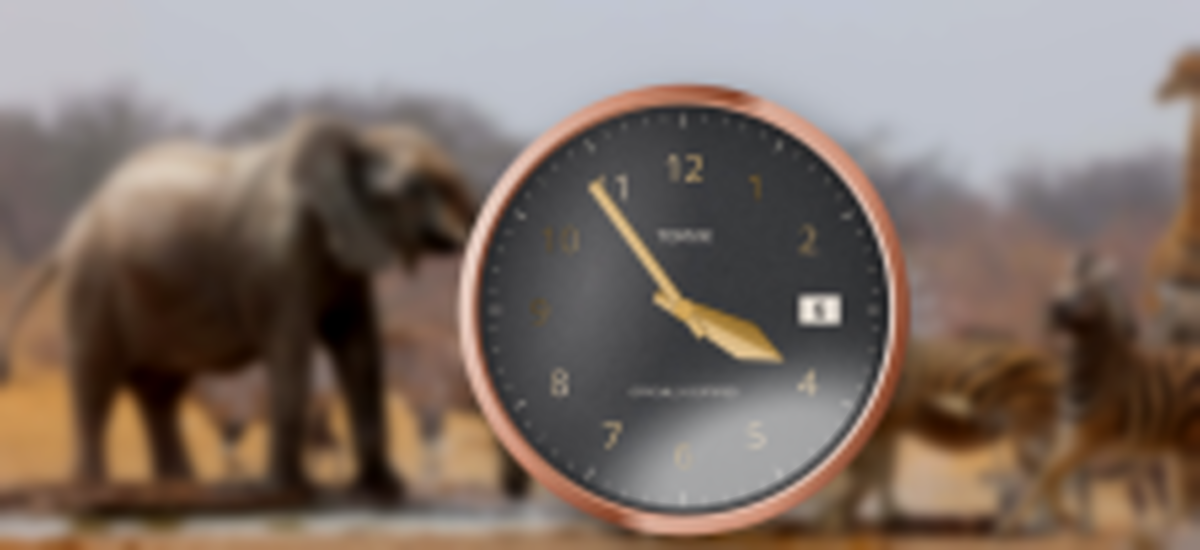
3:54
